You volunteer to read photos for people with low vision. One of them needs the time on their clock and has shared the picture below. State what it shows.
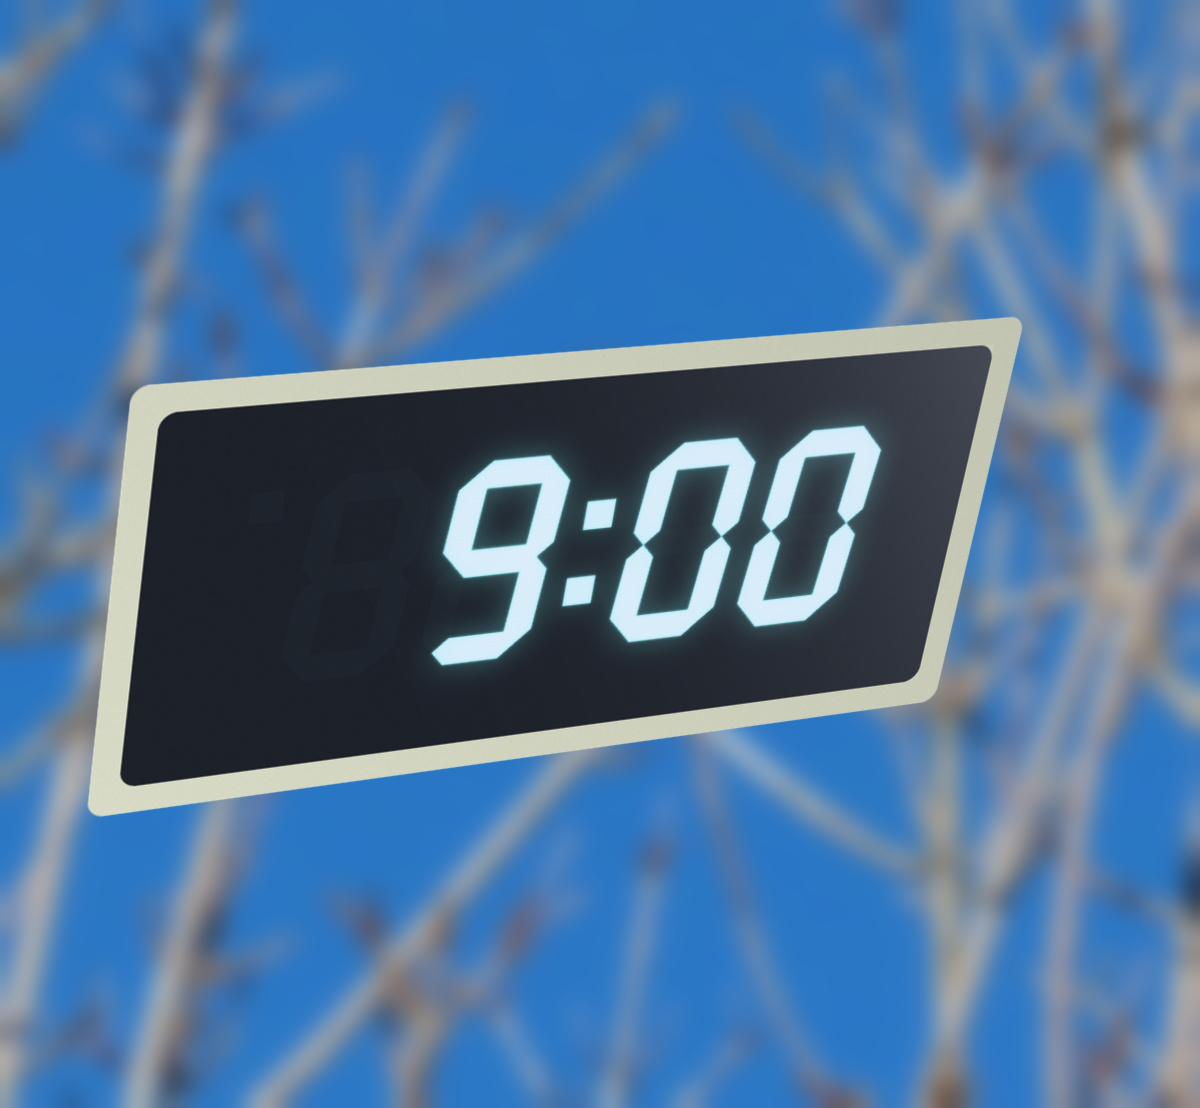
9:00
